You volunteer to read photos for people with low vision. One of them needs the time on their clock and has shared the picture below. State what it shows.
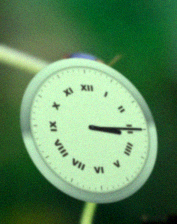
3:15
